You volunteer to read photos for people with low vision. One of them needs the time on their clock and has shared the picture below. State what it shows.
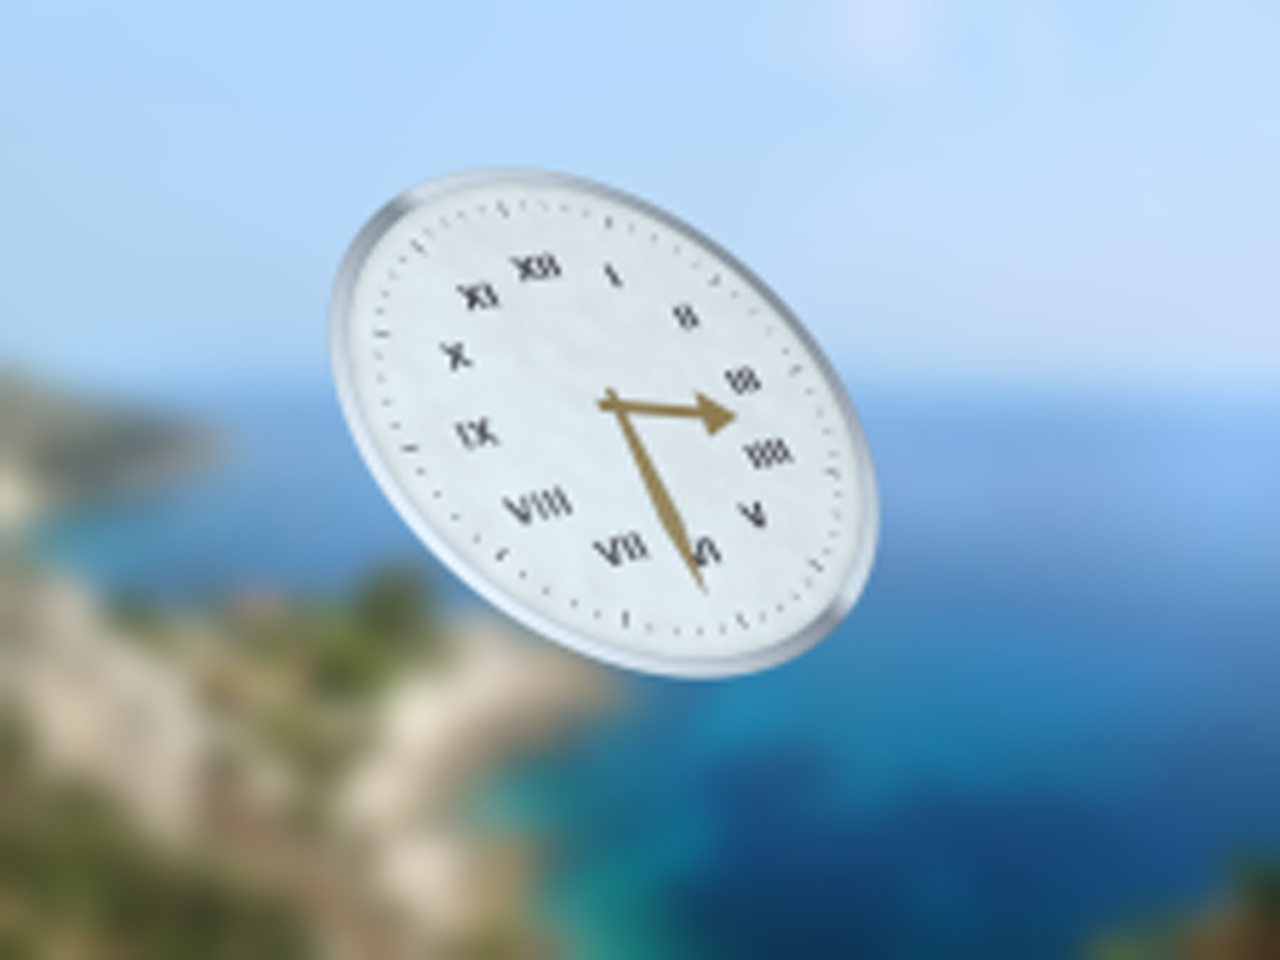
3:31
